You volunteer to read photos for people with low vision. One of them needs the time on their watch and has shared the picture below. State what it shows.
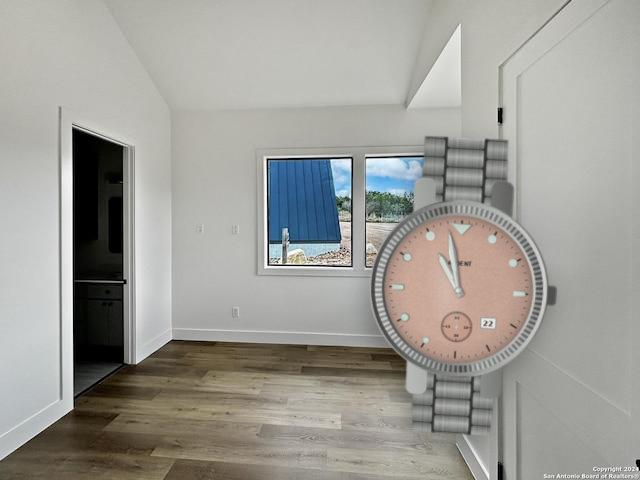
10:58
